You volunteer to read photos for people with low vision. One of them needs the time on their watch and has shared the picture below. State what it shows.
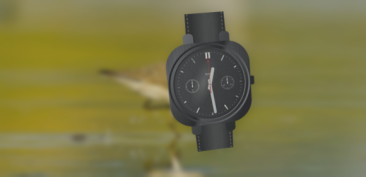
12:29
